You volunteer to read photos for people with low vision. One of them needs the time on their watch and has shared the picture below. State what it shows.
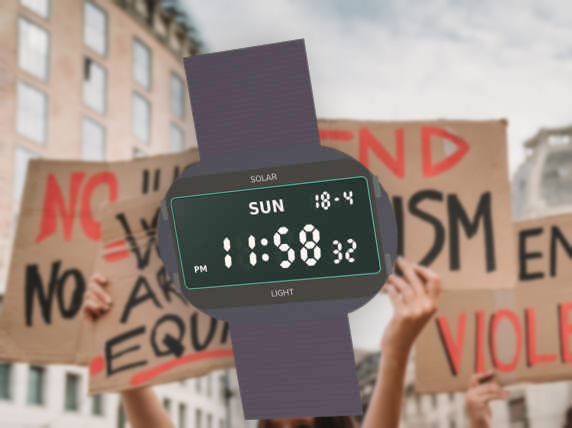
11:58:32
